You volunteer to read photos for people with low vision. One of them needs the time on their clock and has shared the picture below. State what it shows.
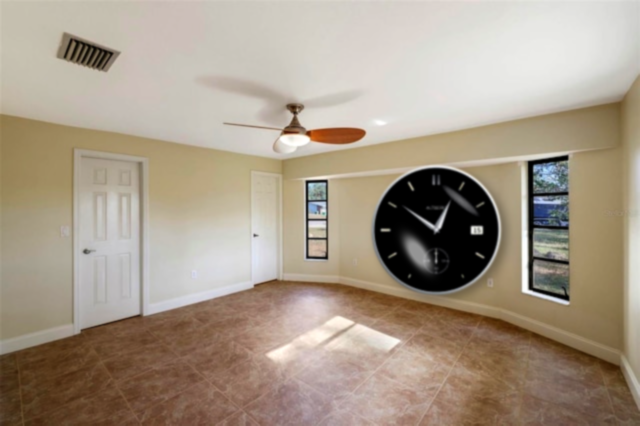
12:51
